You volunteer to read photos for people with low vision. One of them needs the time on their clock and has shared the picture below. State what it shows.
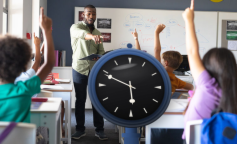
5:49
